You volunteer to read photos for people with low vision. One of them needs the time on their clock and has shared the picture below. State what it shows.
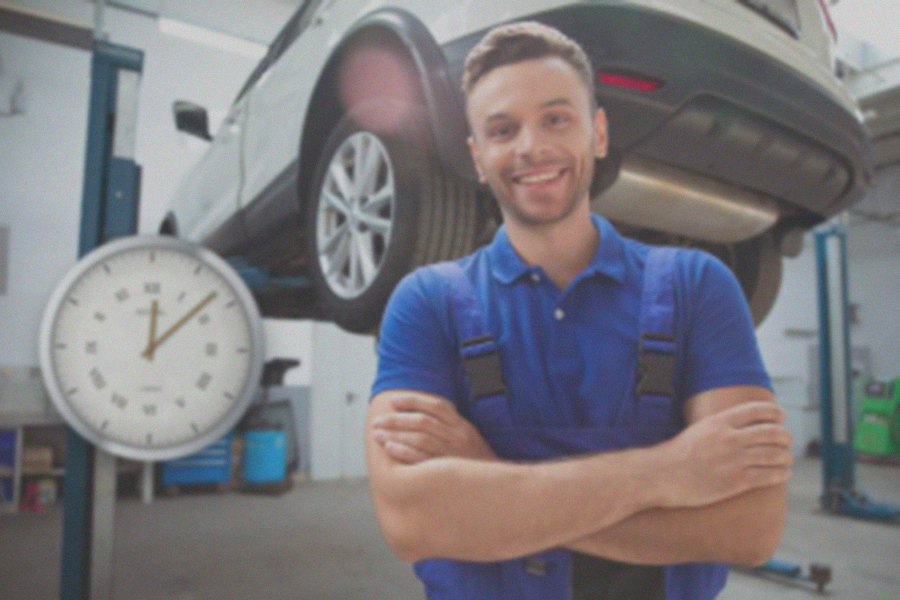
12:08
